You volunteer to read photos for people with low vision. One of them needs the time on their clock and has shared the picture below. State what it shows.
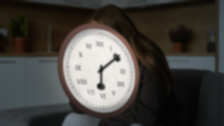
6:09
